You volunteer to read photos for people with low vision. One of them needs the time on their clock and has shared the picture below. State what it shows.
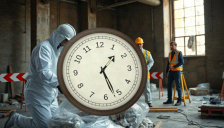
1:27
